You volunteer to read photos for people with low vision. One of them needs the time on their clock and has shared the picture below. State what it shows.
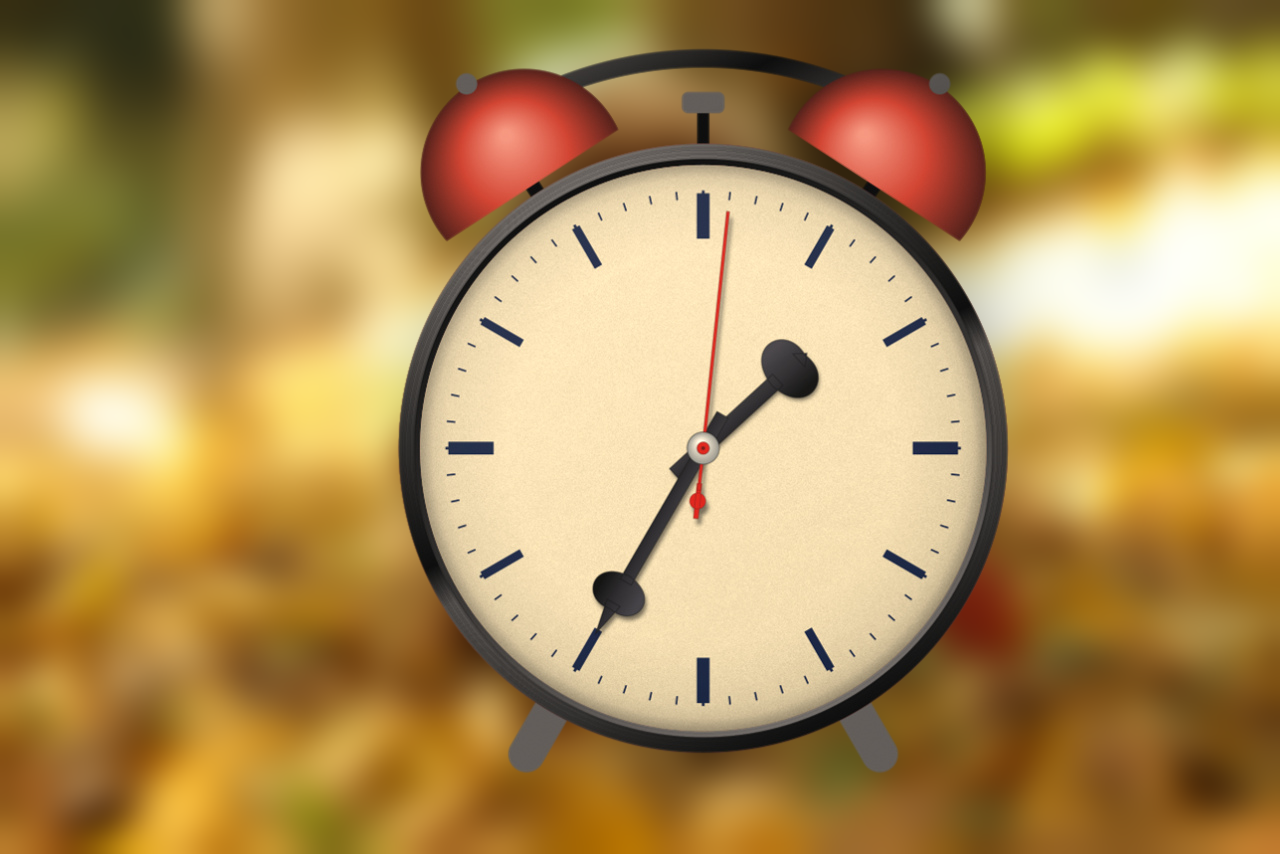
1:35:01
